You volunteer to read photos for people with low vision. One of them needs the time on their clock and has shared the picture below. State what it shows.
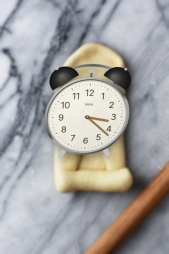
3:22
